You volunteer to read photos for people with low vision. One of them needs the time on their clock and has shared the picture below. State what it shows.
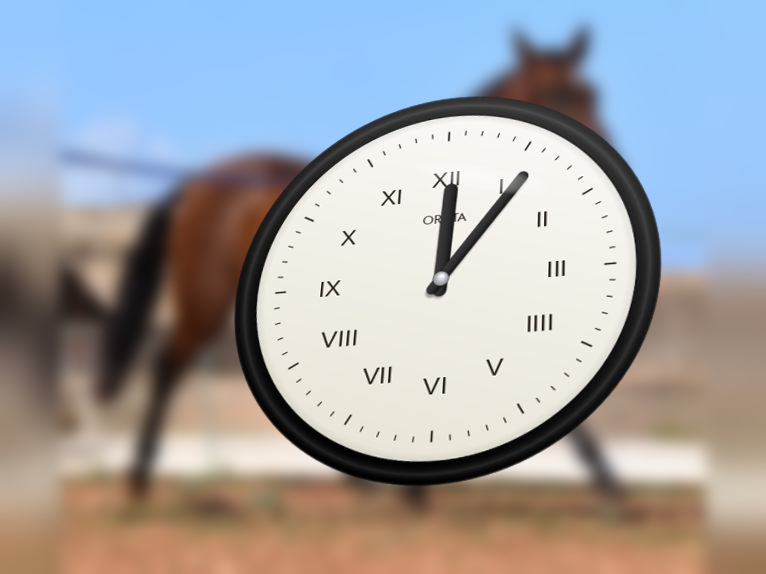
12:06
